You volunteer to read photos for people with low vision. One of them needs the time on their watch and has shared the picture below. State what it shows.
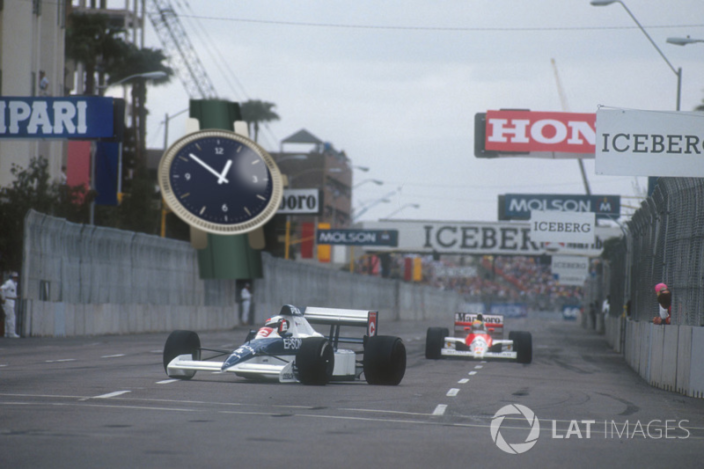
12:52
